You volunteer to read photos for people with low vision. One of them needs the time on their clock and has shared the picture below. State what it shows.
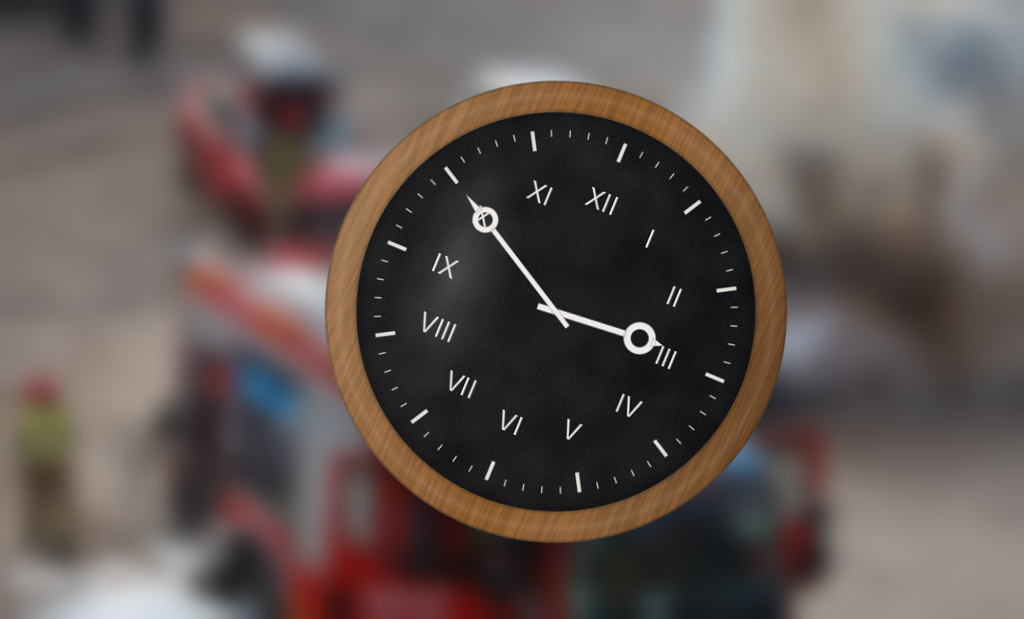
2:50
